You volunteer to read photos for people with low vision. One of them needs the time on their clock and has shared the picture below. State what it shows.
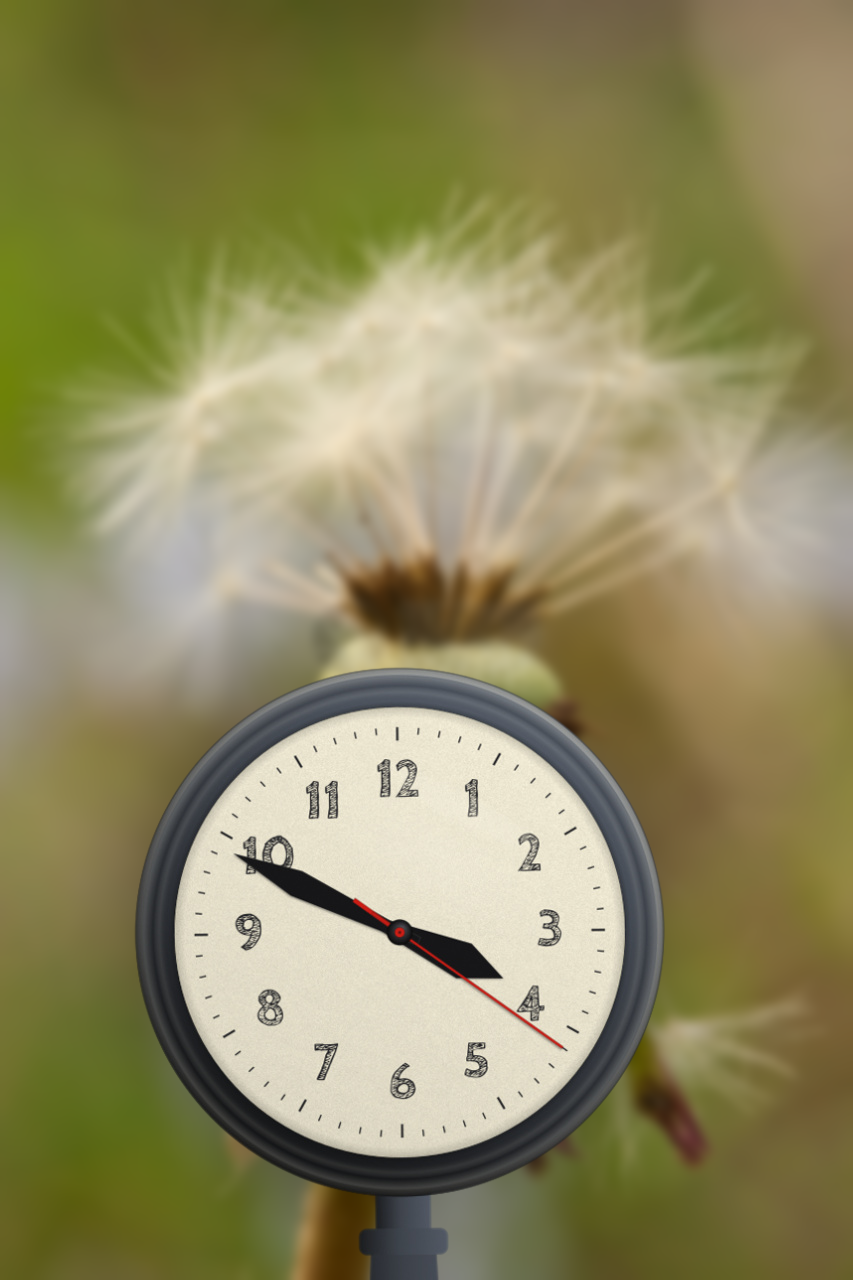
3:49:21
